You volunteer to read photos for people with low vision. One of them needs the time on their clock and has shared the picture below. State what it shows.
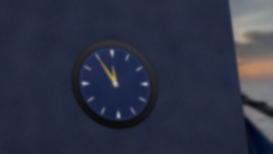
11:55
